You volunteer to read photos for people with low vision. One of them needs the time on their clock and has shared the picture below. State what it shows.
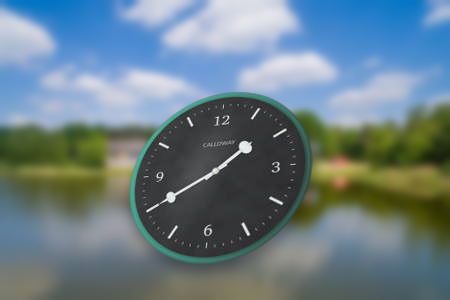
1:40
